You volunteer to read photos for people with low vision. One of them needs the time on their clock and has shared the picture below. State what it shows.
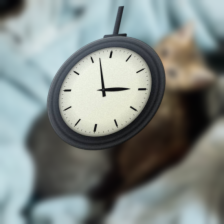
2:57
